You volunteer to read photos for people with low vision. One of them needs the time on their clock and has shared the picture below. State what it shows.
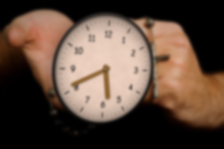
5:41
